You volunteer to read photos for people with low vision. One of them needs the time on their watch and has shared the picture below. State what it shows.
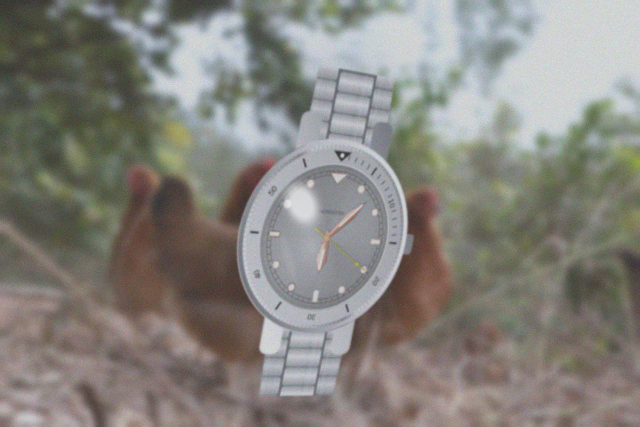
6:07:20
